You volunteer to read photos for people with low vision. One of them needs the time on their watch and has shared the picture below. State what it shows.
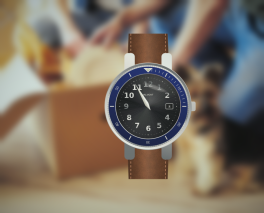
10:55
